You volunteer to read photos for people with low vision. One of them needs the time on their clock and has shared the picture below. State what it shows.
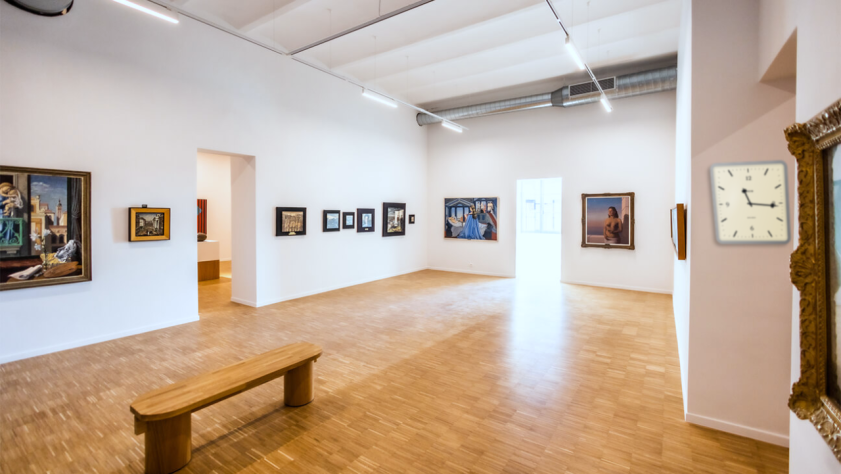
11:16
